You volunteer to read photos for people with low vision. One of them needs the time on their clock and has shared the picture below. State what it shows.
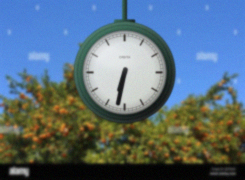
6:32
